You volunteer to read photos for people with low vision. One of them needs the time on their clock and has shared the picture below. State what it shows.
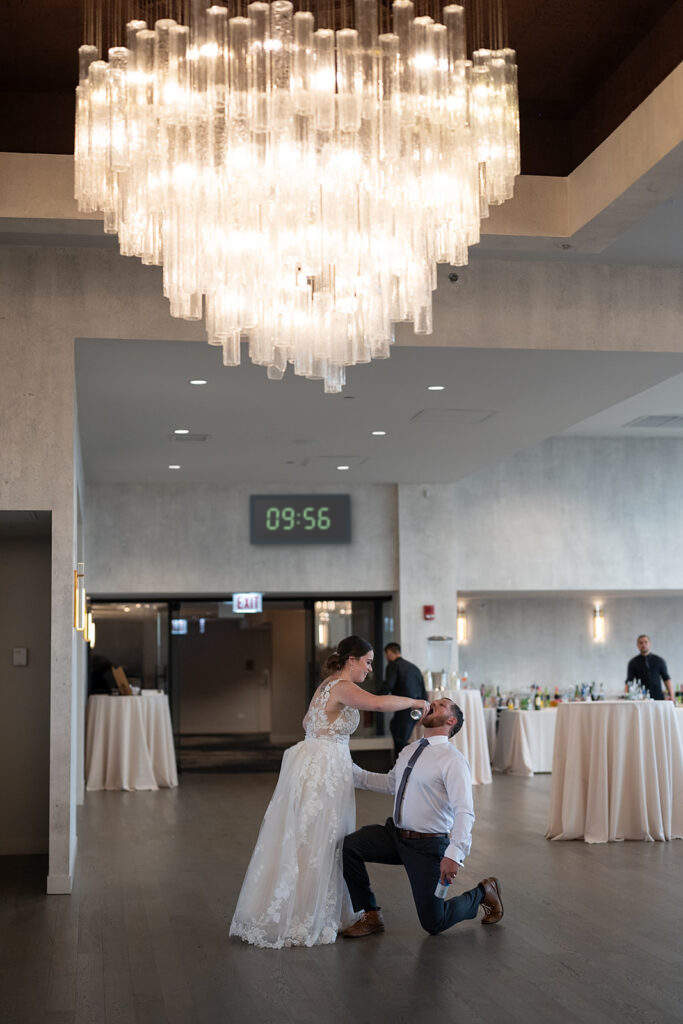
9:56
